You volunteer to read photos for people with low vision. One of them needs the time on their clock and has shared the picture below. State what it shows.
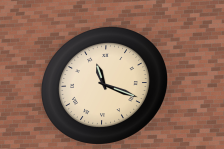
11:19
